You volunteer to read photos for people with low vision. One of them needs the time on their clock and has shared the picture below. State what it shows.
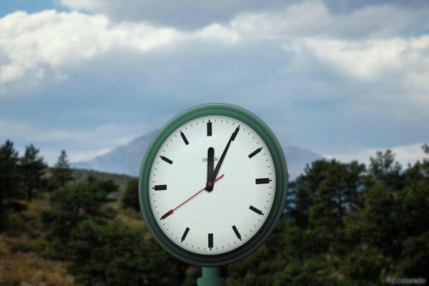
12:04:40
